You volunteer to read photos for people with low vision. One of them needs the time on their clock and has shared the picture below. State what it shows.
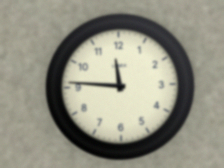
11:46
